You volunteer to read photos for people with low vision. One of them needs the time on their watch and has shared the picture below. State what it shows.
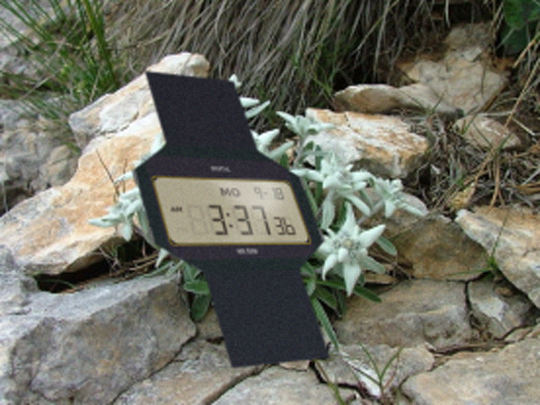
3:37:36
